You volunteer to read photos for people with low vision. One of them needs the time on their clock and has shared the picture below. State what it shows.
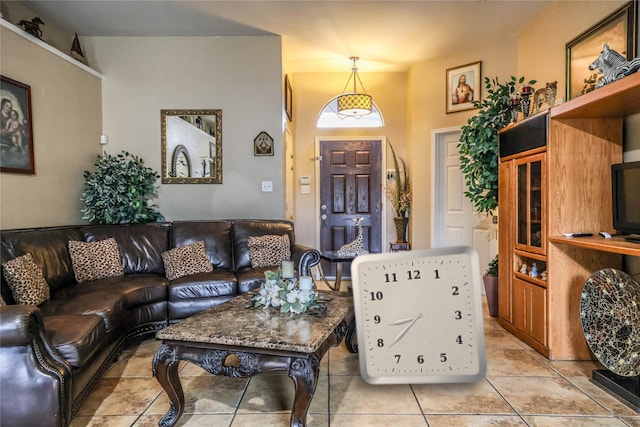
8:38
